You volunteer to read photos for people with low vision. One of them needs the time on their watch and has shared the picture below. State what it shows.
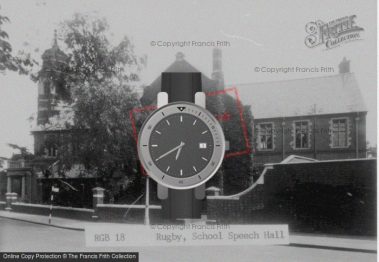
6:40
